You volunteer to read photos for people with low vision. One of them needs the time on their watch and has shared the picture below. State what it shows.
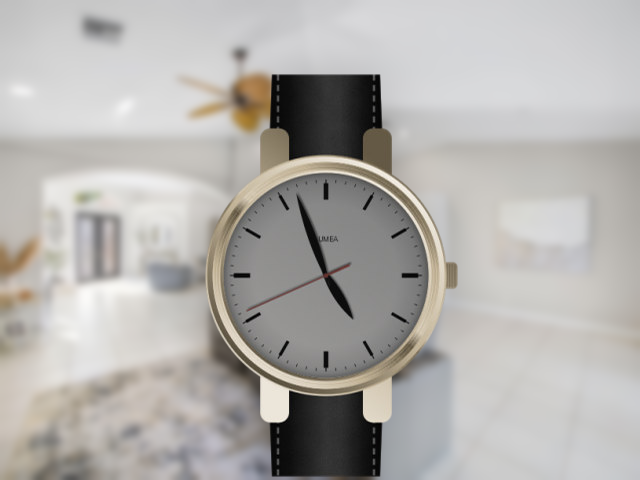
4:56:41
